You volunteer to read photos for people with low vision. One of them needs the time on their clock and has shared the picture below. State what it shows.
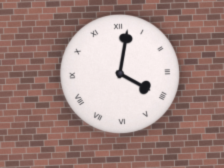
4:02
